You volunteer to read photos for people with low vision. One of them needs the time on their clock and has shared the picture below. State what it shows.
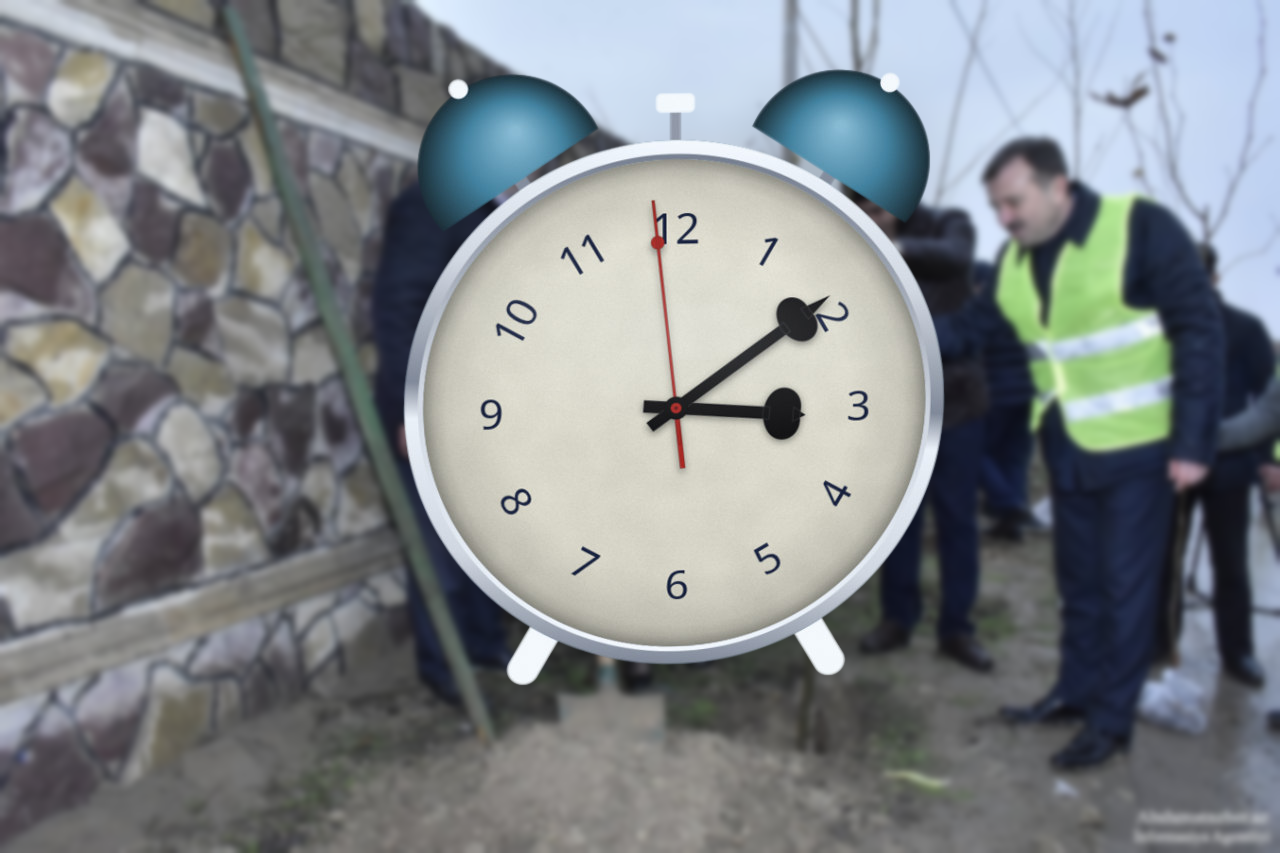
3:08:59
